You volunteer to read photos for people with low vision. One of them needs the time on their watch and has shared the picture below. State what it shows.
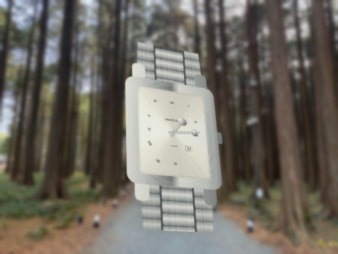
1:14
